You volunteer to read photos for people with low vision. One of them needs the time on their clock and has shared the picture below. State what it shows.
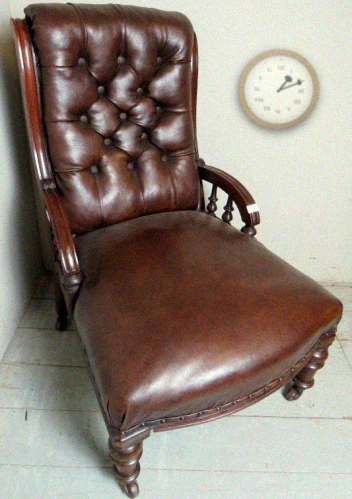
1:11
